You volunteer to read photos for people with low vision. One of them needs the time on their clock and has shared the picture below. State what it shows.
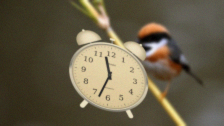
11:33
